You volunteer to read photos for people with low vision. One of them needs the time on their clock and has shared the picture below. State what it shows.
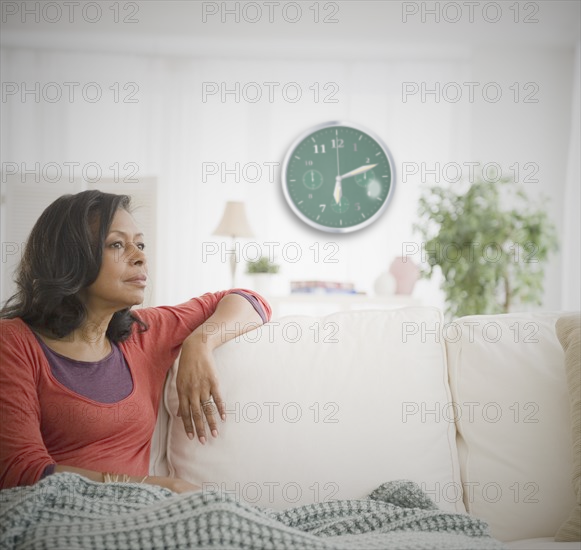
6:12
